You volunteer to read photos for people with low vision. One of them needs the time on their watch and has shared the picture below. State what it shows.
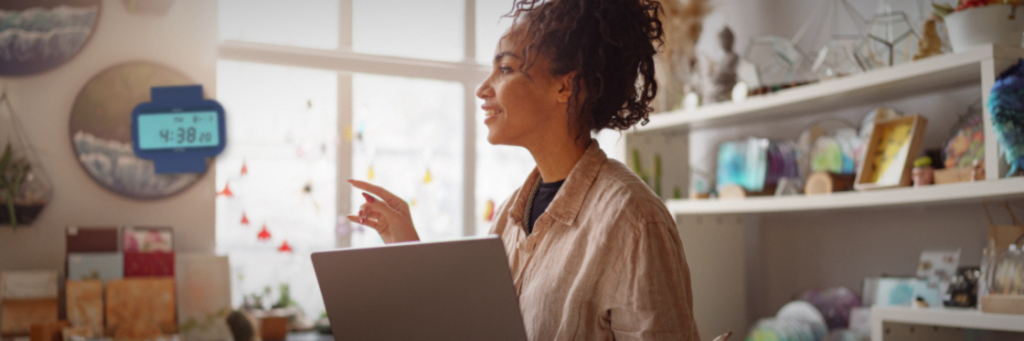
4:38
